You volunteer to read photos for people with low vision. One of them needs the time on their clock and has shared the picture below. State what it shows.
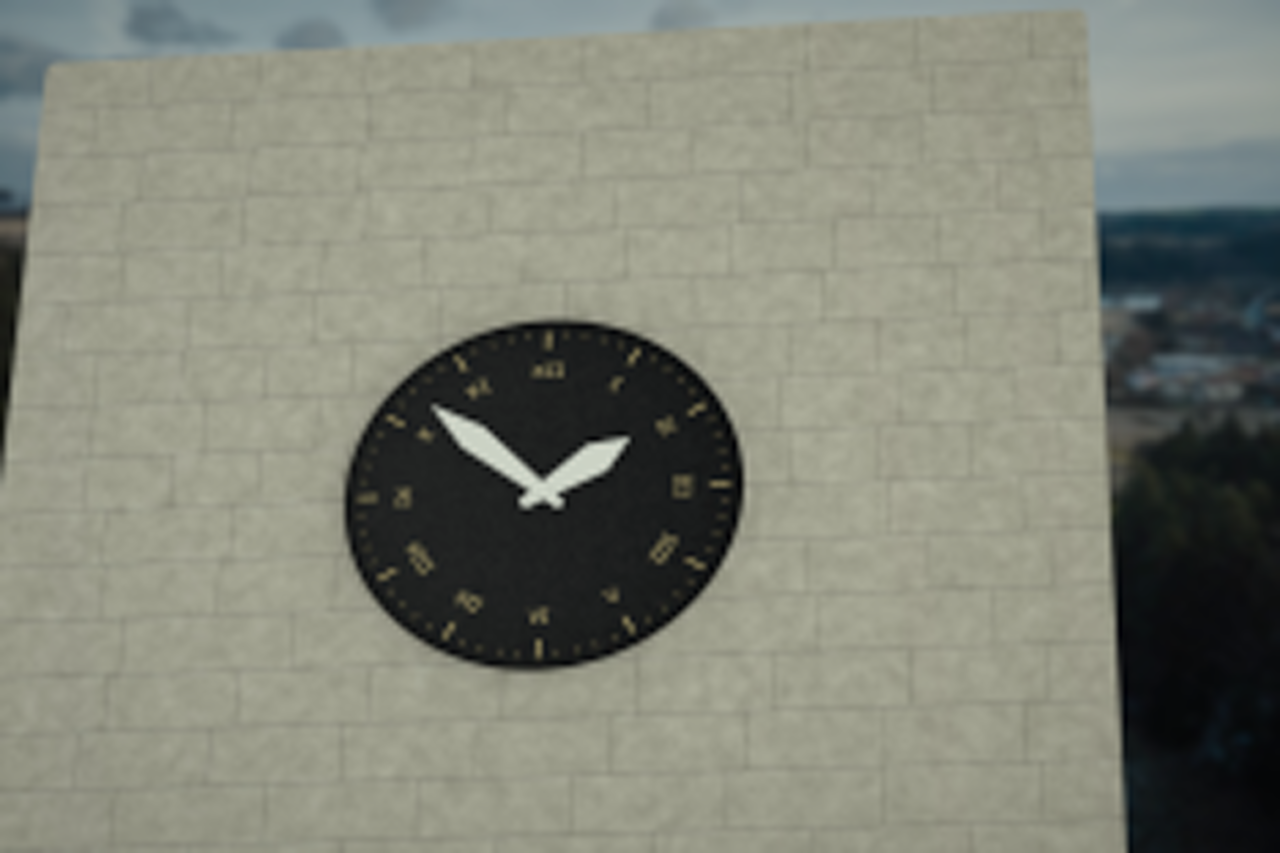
1:52
